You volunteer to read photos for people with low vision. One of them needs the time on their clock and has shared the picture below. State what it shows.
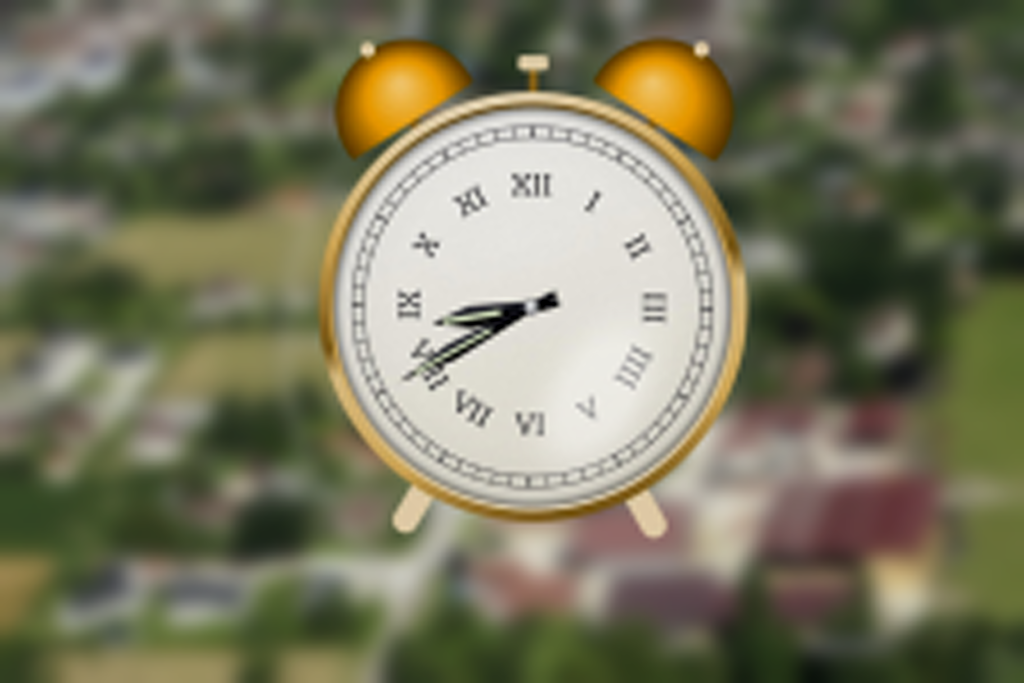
8:40
